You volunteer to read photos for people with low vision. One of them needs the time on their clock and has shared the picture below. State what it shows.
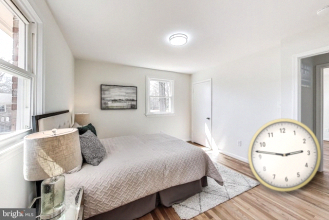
2:47
